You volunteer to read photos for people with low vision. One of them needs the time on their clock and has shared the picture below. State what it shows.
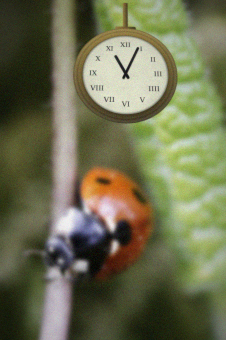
11:04
